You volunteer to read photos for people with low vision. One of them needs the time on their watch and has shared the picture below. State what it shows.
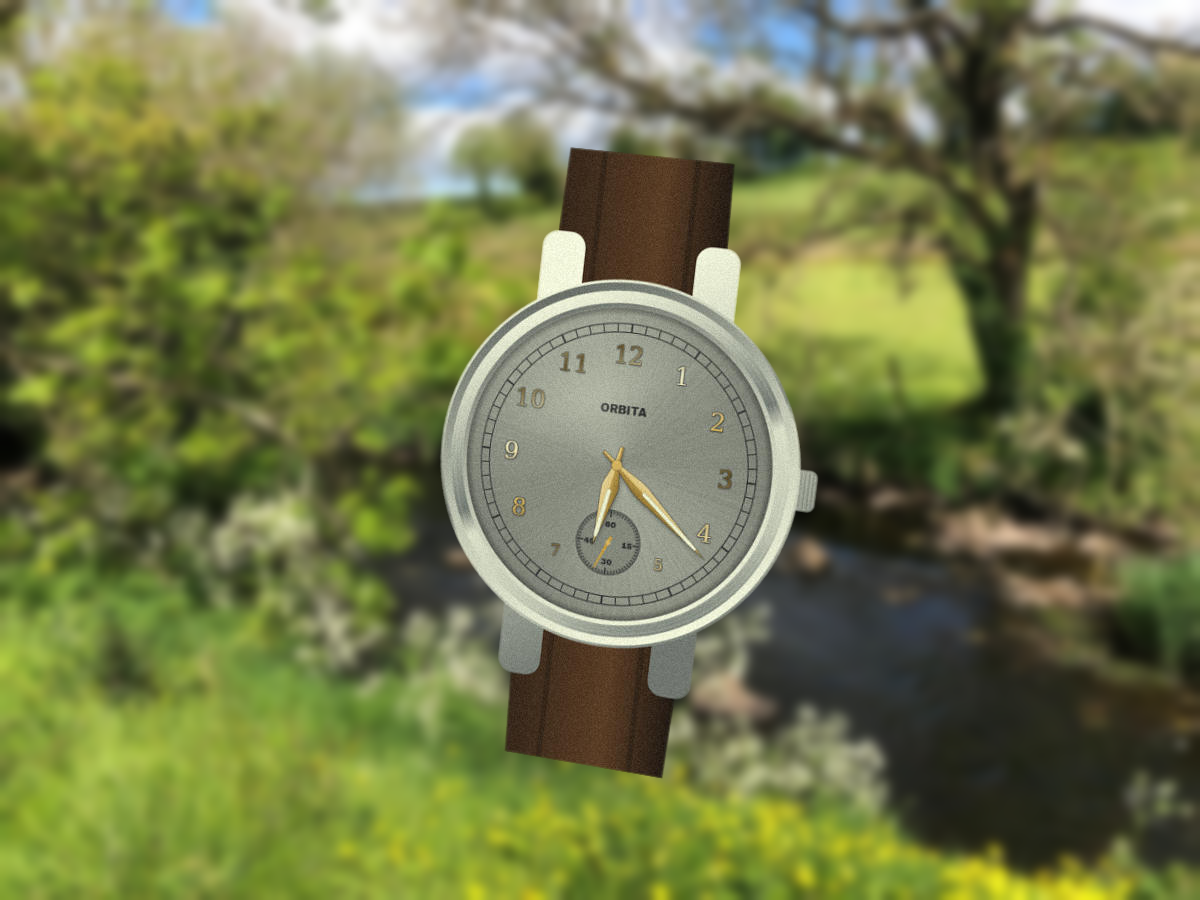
6:21:34
